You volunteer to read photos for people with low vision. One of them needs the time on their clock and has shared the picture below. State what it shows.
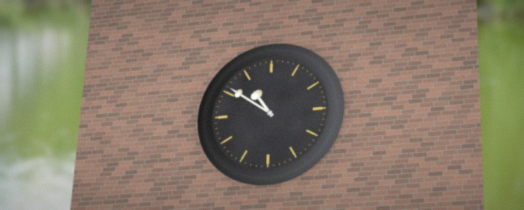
10:51
